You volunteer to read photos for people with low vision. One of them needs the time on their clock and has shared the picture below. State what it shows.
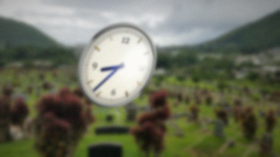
8:37
